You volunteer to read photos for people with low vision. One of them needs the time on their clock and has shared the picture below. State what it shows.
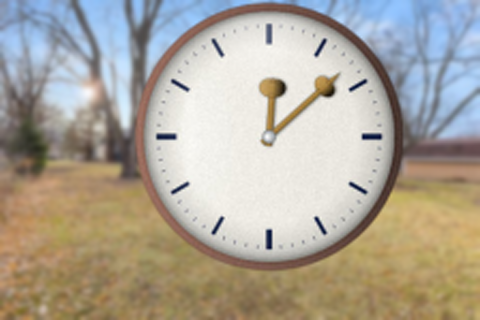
12:08
